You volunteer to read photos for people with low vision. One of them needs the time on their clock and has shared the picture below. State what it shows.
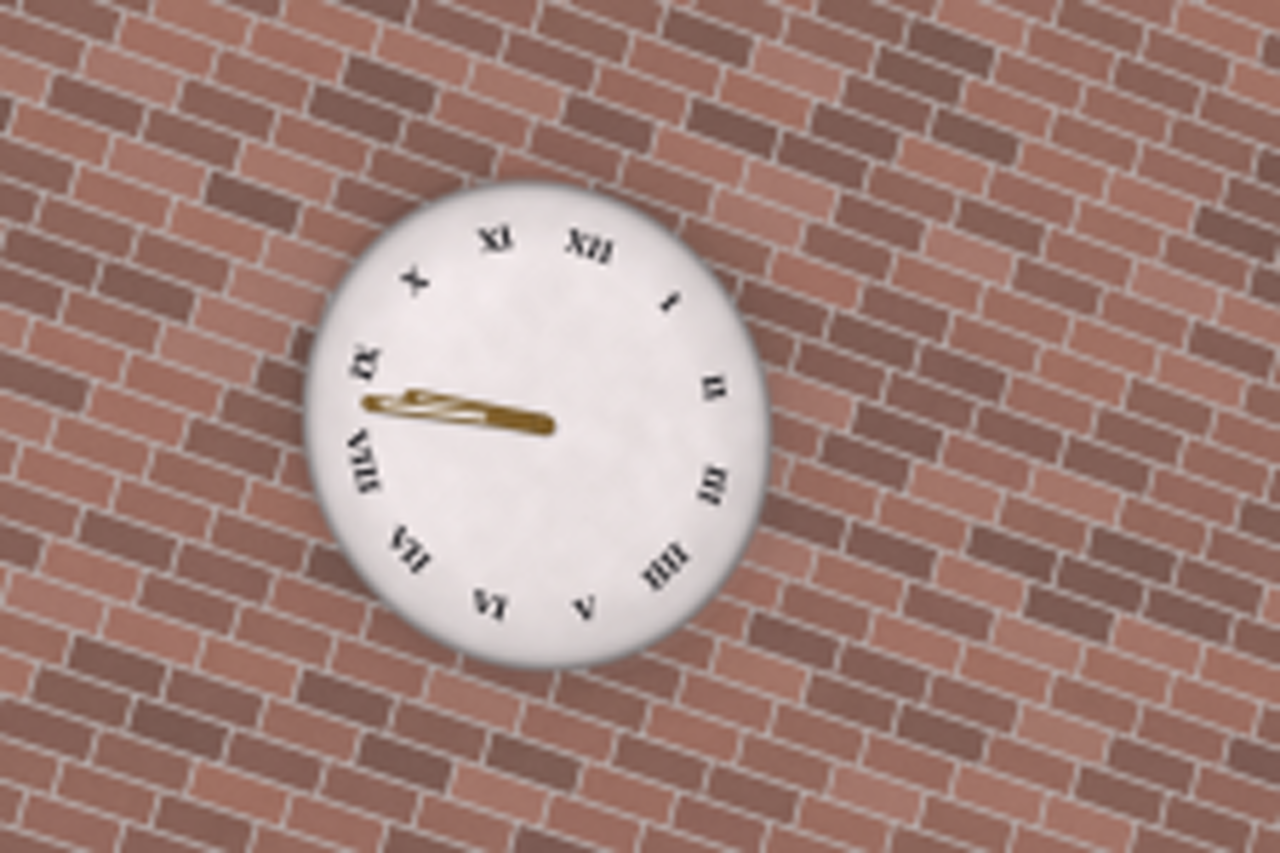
8:43
